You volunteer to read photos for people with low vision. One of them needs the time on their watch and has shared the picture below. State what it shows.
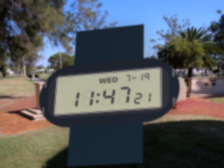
11:47:21
